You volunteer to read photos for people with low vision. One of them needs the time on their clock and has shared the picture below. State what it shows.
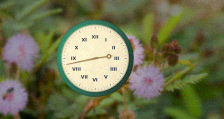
2:43
